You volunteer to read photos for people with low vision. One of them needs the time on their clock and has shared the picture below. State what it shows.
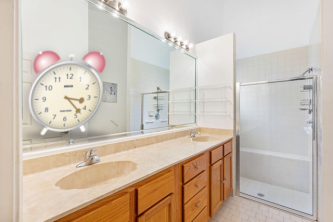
3:23
